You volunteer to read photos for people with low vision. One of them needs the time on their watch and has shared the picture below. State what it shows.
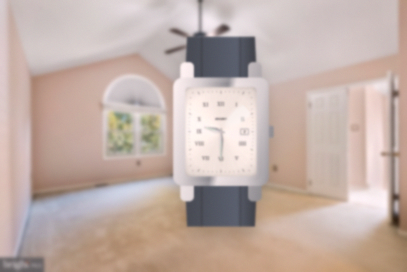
9:30
